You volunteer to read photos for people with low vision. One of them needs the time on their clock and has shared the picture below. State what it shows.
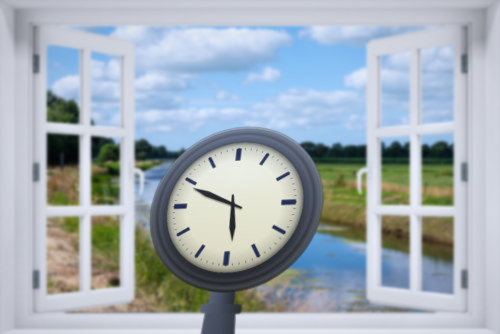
5:49
